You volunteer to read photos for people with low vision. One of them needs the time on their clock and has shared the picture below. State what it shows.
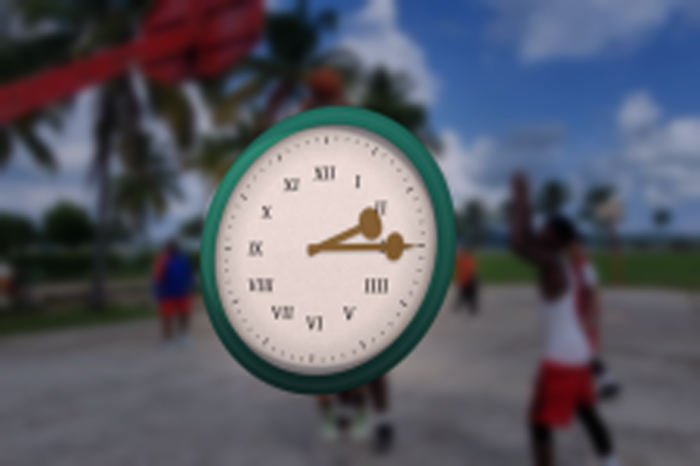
2:15
